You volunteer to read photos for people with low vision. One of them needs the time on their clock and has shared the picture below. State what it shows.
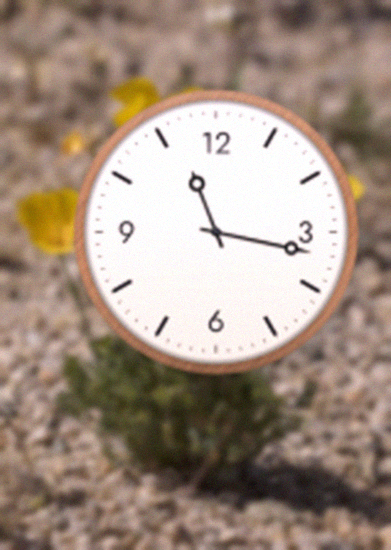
11:17
